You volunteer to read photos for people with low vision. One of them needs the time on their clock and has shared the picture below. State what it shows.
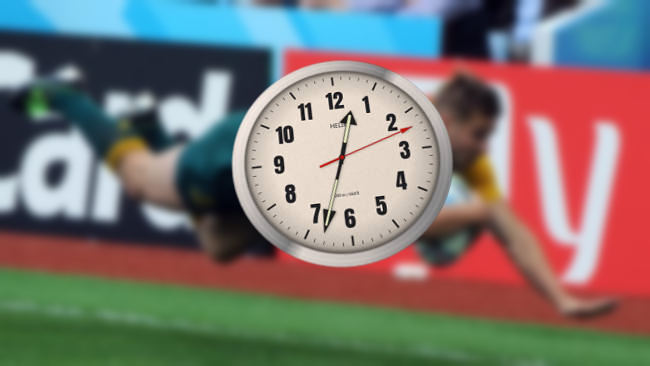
12:33:12
